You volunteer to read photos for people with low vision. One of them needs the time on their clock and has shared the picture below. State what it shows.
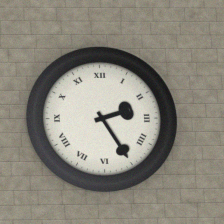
2:25
